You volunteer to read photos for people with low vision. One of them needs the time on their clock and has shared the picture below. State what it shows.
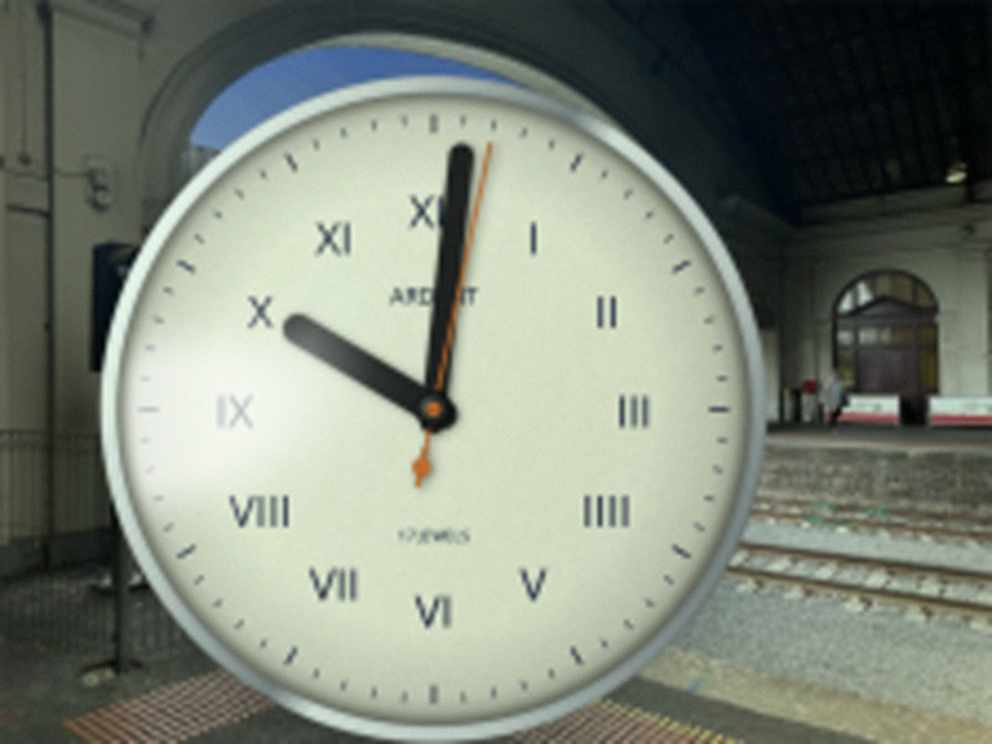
10:01:02
